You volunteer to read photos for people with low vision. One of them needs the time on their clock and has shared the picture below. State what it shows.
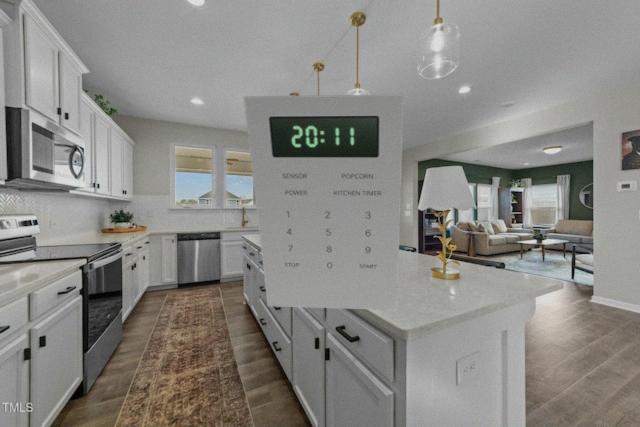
20:11
